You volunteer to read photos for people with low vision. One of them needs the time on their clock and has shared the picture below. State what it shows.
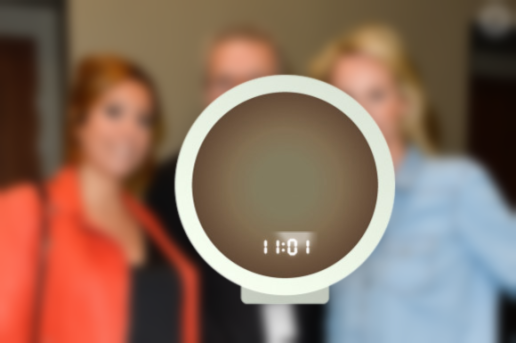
11:01
